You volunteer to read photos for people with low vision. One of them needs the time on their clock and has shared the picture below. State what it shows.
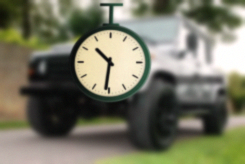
10:31
